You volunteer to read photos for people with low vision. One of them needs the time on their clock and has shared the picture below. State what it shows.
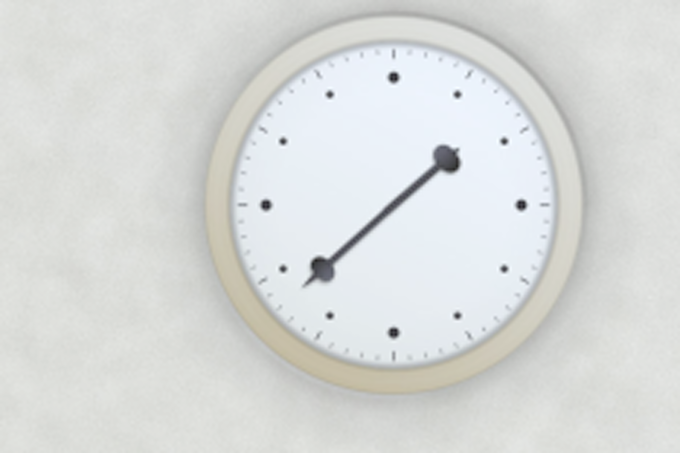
1:38
